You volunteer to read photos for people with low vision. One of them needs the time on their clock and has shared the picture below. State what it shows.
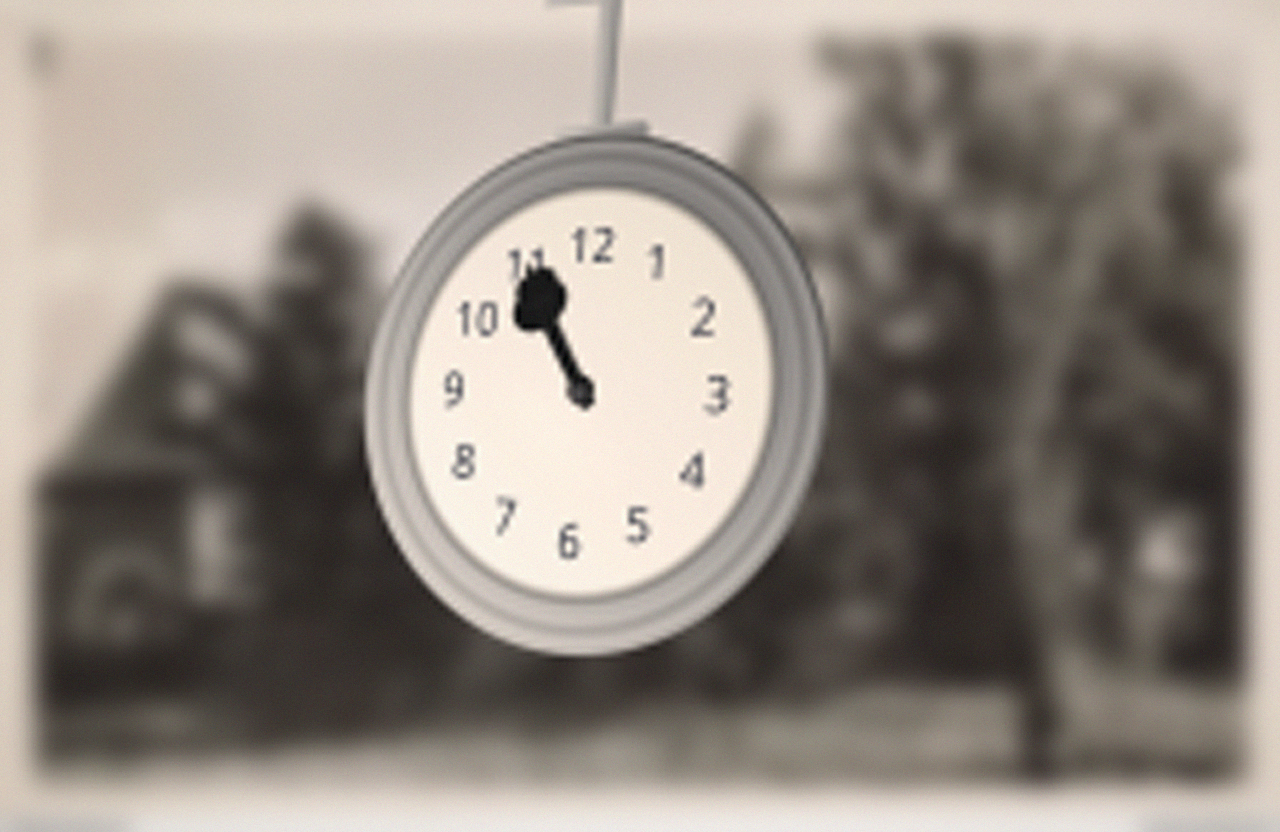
10:55
